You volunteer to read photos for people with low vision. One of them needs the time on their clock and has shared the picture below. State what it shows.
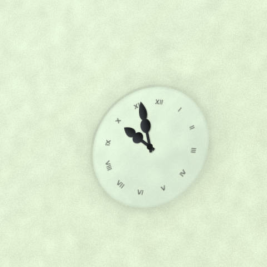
9:56
